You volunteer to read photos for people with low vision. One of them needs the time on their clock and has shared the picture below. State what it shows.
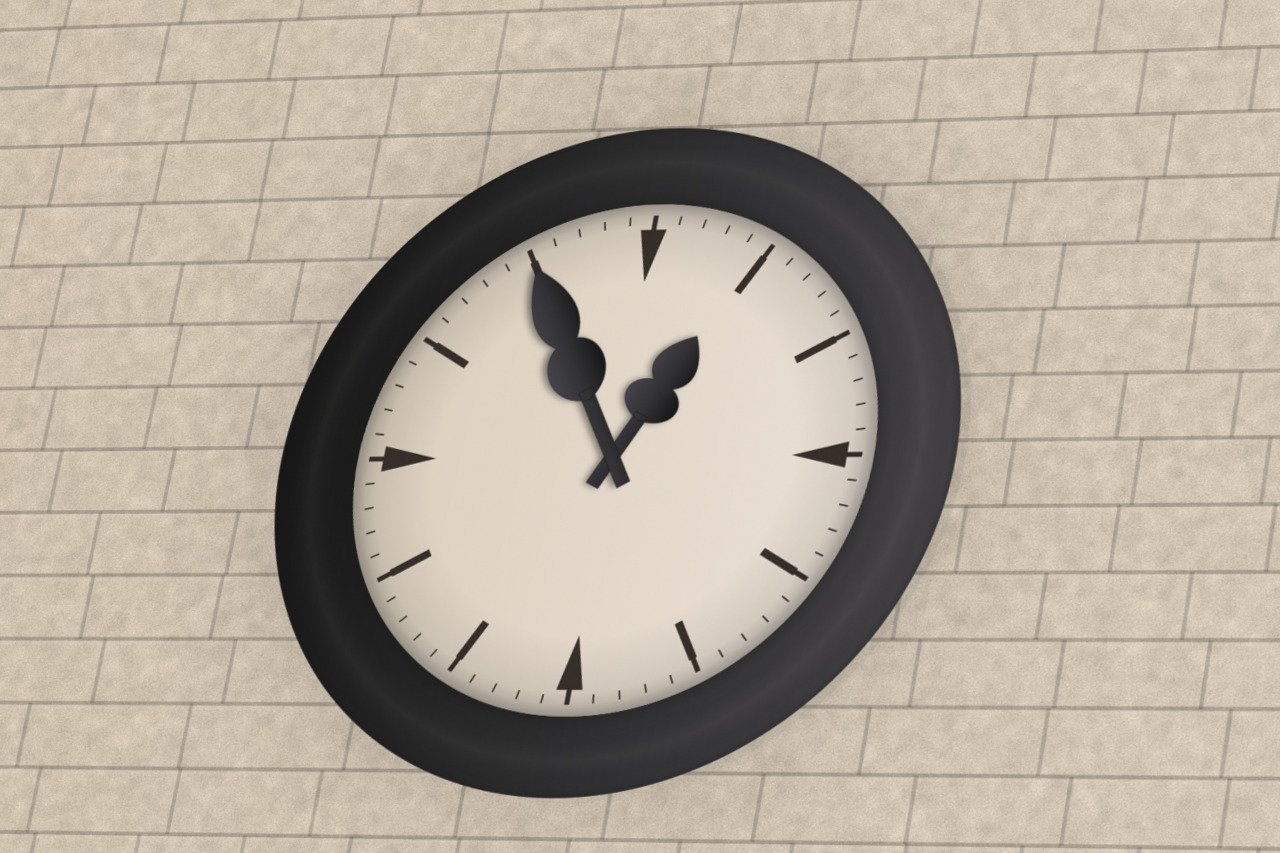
12:55
